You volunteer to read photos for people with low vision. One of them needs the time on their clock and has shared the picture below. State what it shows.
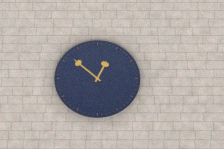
12:52
